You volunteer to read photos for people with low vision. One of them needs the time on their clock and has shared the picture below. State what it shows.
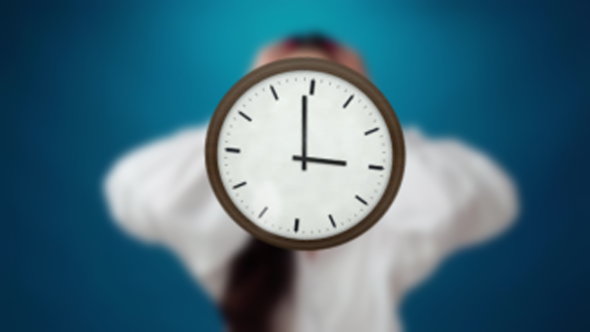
2:59
